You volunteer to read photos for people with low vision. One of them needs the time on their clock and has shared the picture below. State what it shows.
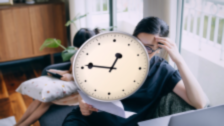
12:46
